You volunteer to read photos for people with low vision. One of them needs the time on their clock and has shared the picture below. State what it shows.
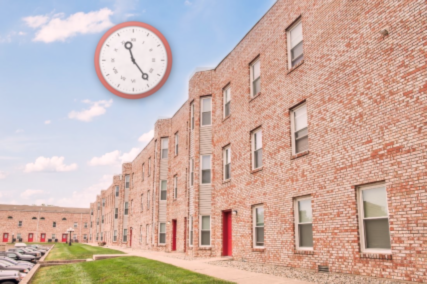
11:24
